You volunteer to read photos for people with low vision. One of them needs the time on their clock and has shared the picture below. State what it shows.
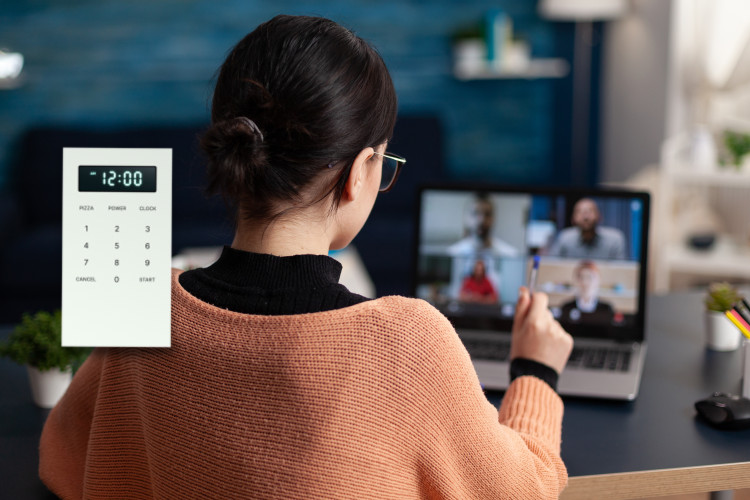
12:00
